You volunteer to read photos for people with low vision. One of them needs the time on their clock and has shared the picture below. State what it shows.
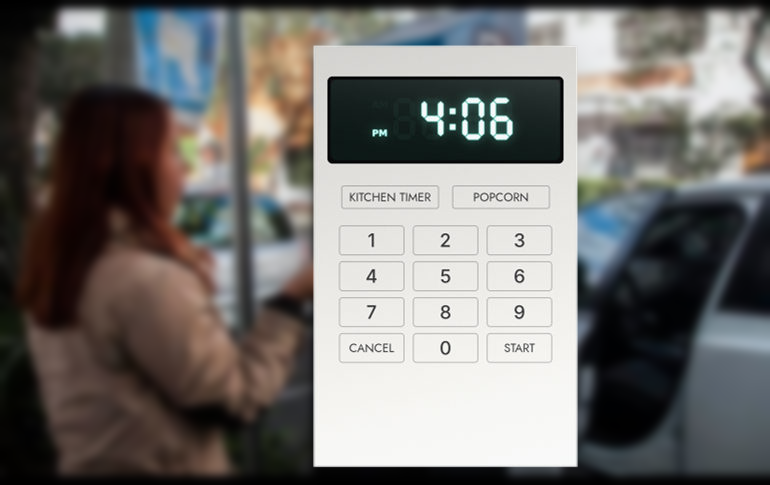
4:06
